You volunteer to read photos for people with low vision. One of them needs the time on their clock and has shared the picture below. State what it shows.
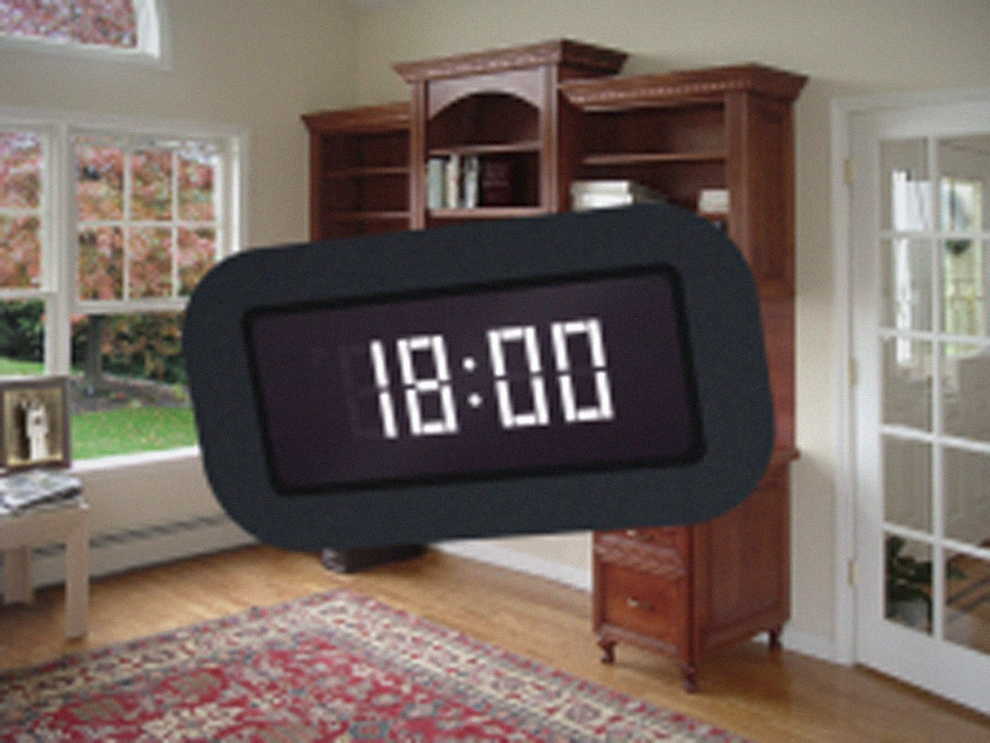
18:00
